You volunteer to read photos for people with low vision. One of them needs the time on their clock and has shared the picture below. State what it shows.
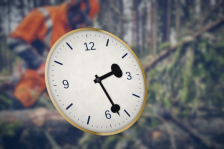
2:27
